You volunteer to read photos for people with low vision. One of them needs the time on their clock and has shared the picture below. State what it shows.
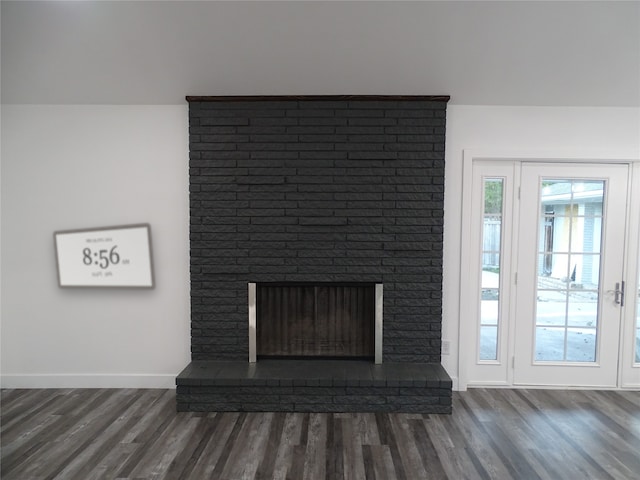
8:56
